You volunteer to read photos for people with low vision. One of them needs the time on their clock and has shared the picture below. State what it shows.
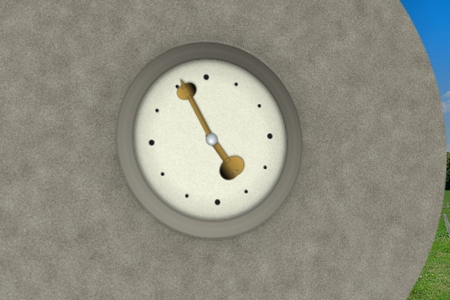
4:56
